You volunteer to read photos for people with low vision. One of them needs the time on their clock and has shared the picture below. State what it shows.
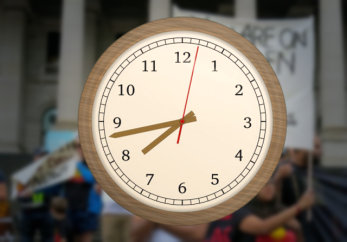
7:43:02
